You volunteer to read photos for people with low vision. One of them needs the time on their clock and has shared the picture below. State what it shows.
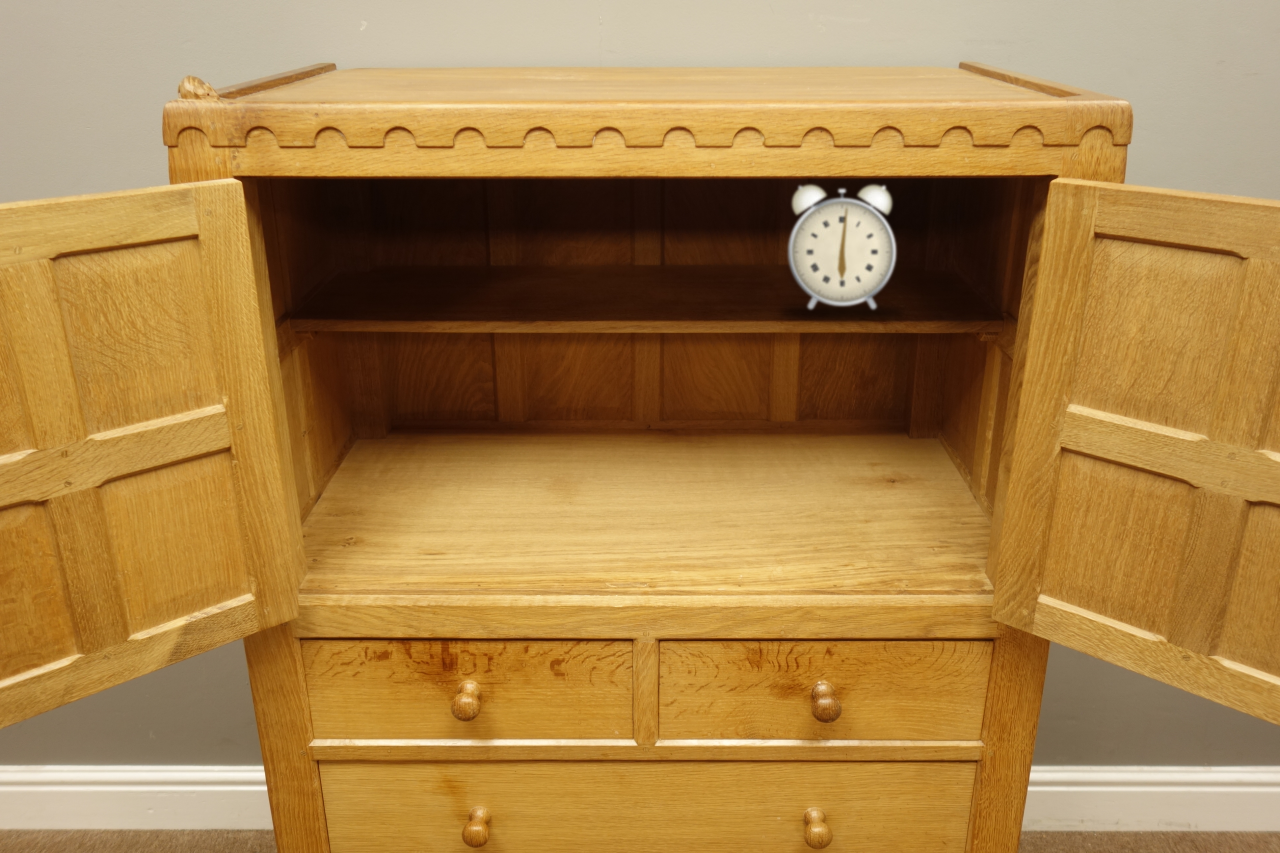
6:01
